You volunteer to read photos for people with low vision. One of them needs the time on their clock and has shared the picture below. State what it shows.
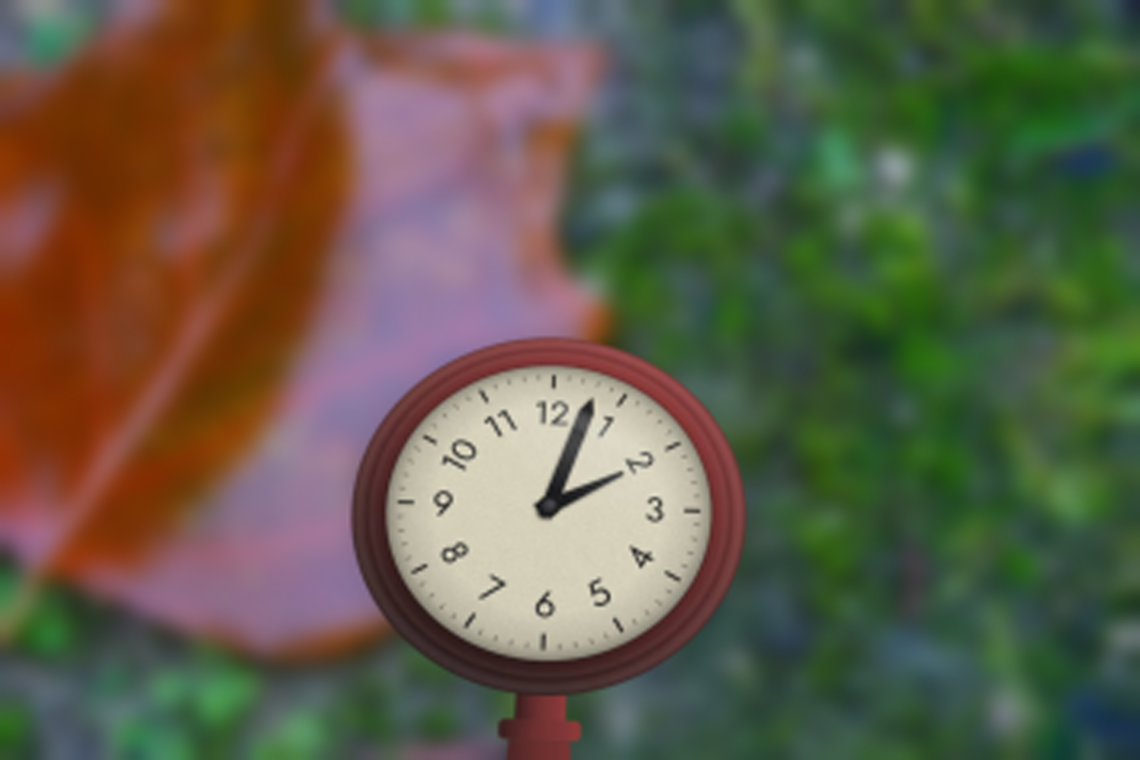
2:03
